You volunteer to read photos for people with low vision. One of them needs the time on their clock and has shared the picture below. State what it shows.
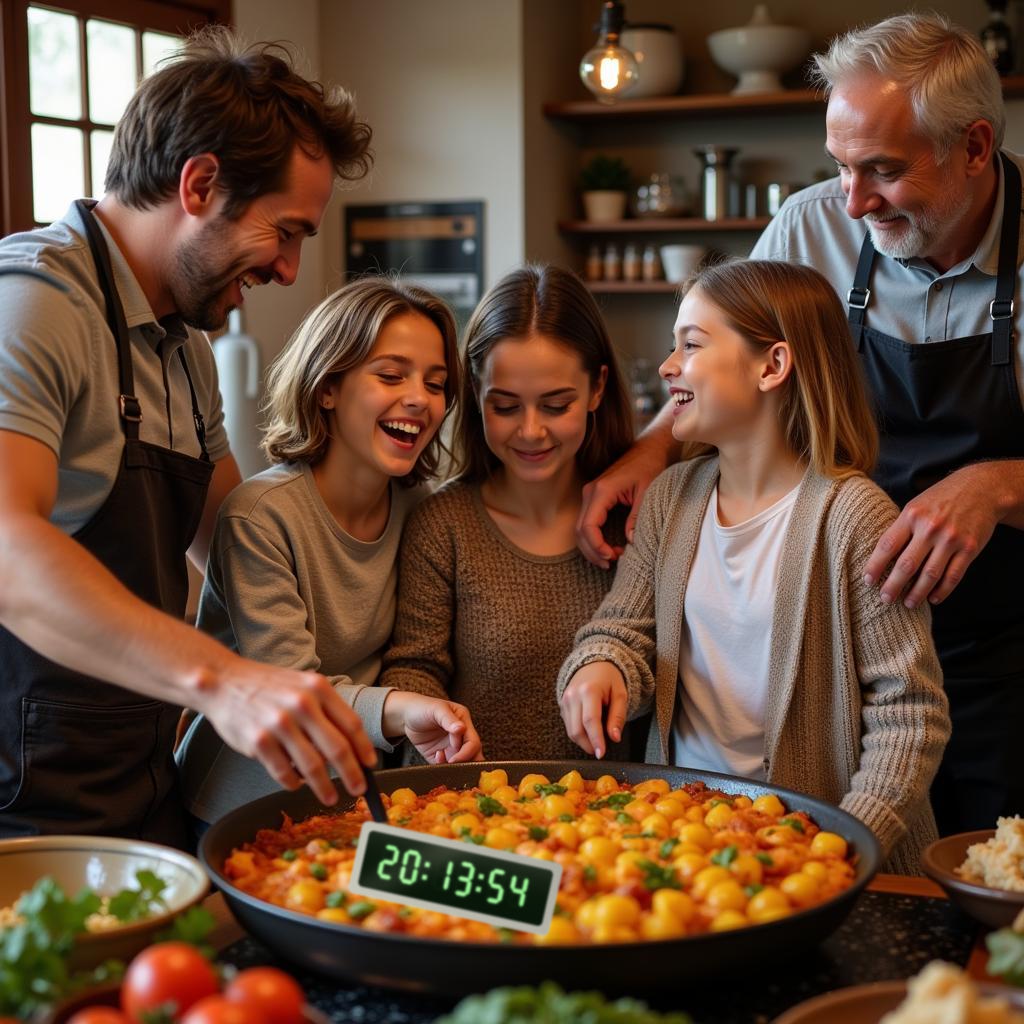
20:13:54
